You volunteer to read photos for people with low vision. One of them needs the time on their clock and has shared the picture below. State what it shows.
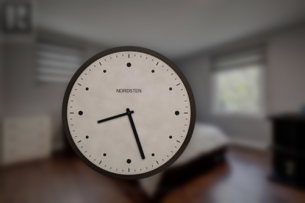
8:27
